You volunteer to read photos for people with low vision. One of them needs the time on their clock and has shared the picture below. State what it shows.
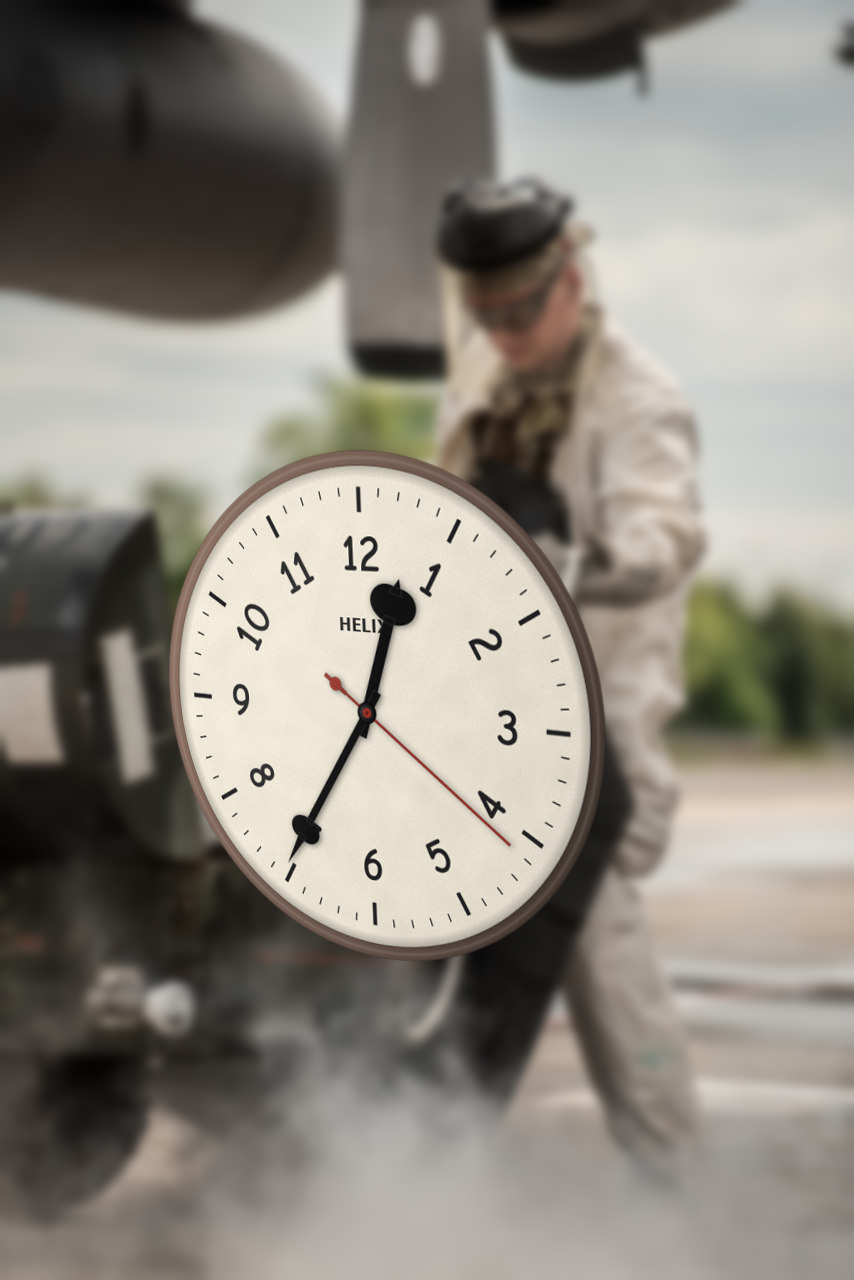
12:35:21
